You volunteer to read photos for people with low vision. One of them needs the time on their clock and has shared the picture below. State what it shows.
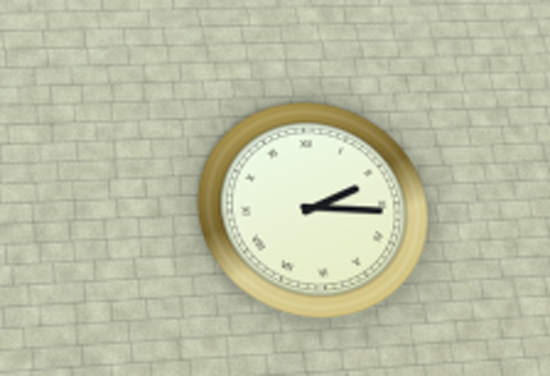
2:16
